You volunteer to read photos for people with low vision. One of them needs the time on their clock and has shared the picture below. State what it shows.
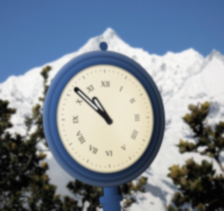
10:52
